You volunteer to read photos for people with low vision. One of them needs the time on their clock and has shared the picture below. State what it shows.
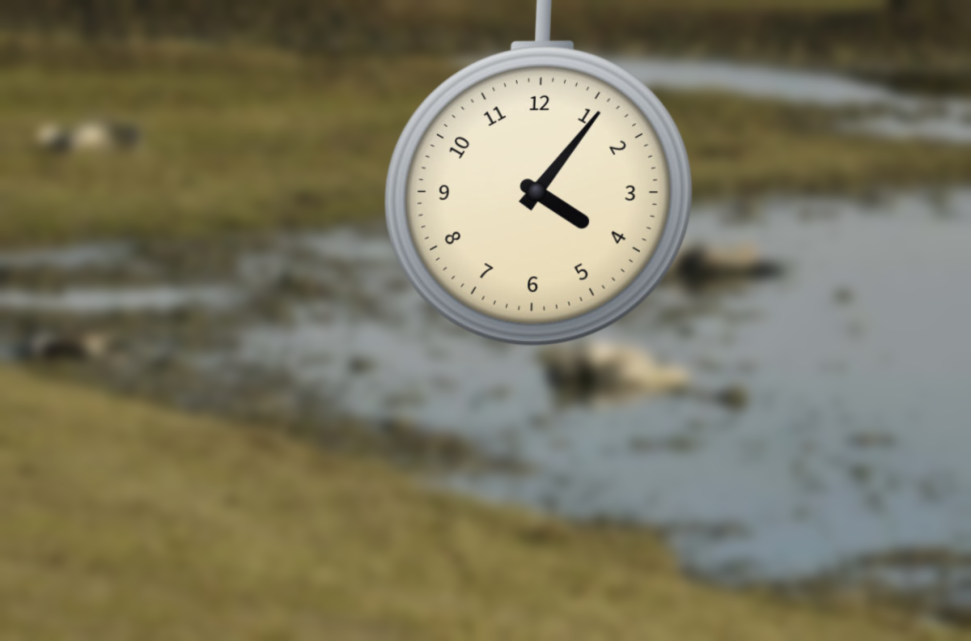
4:06
